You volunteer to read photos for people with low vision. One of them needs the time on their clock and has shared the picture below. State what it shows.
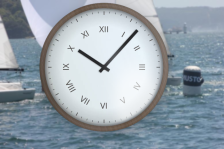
10:07
